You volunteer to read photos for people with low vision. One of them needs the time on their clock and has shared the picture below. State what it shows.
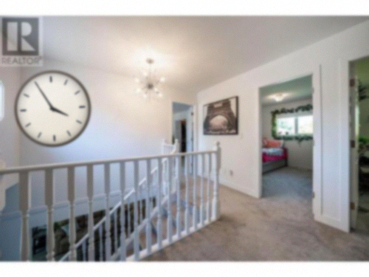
3:55
